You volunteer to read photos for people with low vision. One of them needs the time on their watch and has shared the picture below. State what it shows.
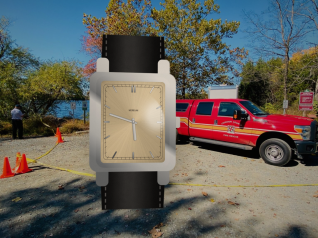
5:48
